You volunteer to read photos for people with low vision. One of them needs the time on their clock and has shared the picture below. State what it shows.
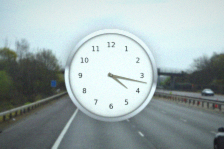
4:17
